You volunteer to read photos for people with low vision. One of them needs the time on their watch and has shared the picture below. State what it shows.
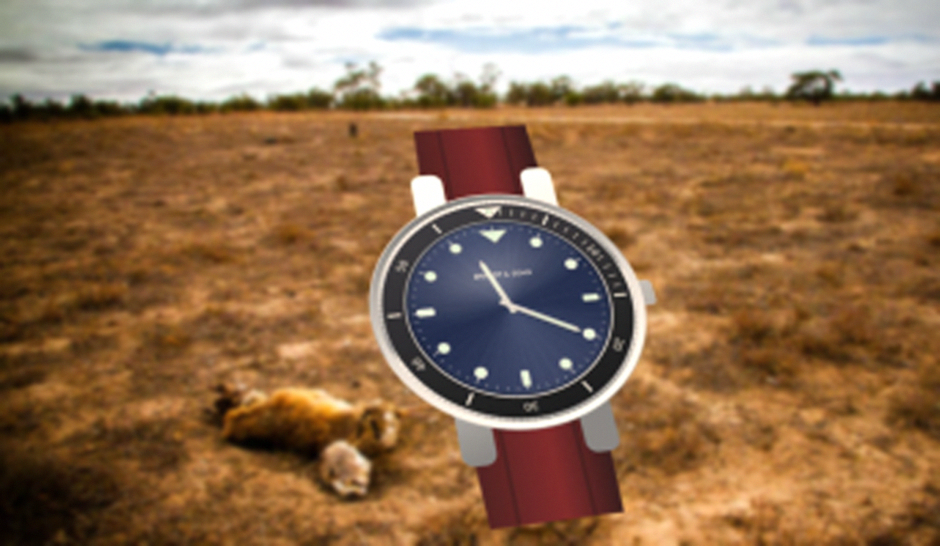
11:20
